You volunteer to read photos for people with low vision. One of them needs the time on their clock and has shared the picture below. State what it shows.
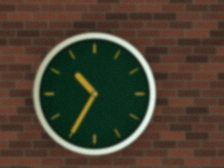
10:35
